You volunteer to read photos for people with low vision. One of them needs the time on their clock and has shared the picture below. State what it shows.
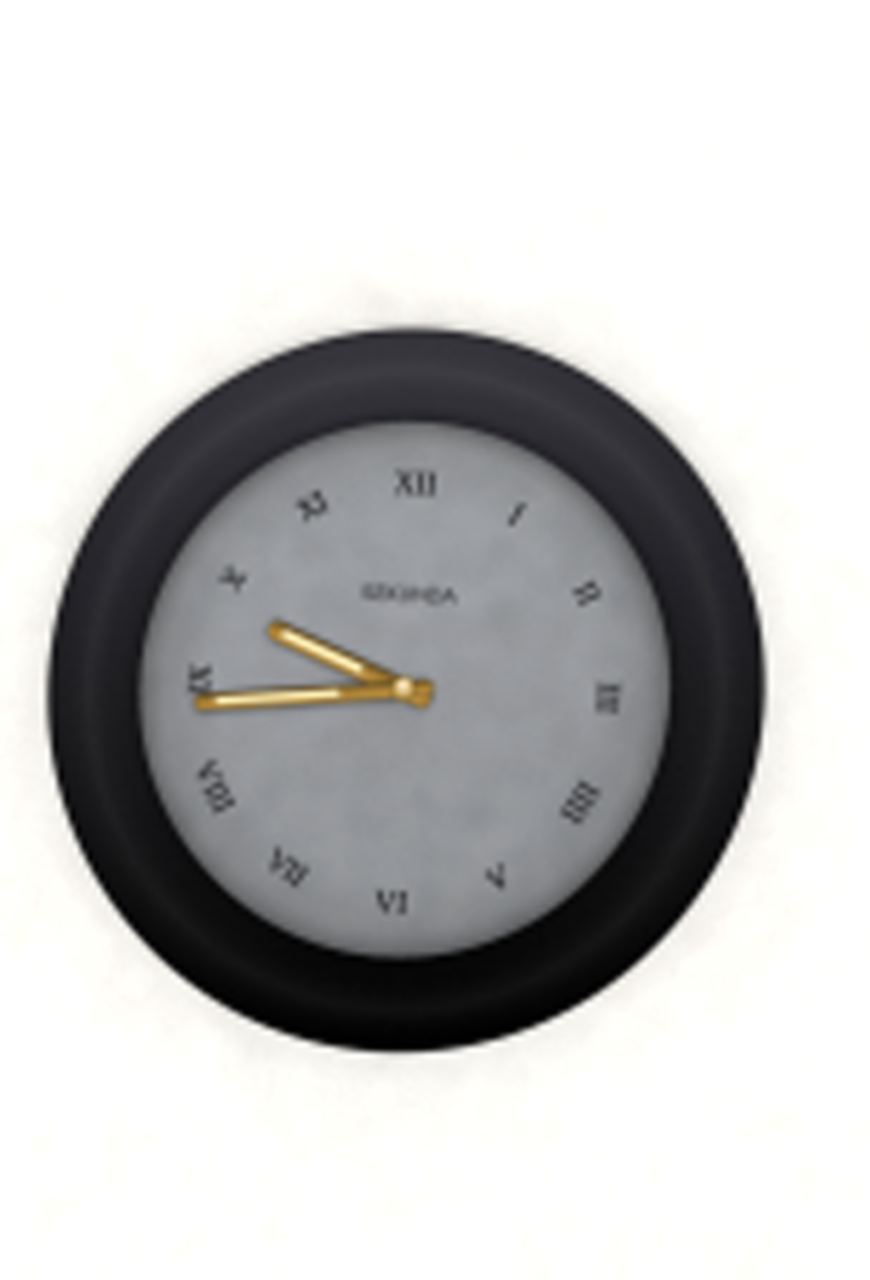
9:44
